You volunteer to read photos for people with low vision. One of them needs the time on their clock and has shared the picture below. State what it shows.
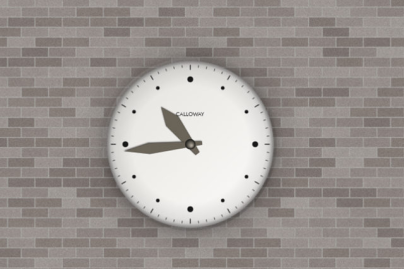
10:44
